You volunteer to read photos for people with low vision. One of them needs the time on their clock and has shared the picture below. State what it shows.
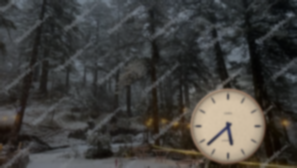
5:38
